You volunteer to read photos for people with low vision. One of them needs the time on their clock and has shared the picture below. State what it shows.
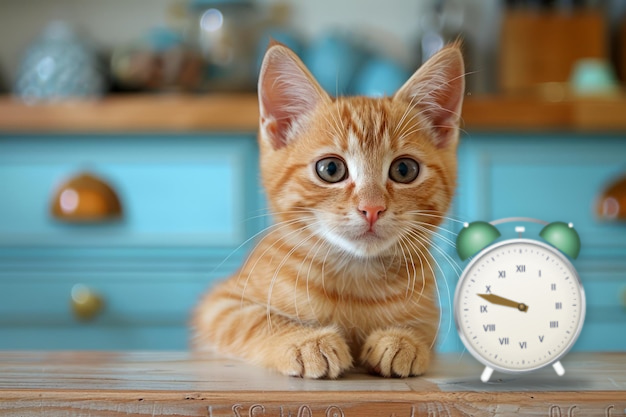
9:48
